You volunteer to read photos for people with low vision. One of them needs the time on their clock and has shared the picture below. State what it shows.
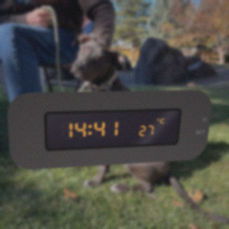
14:41
